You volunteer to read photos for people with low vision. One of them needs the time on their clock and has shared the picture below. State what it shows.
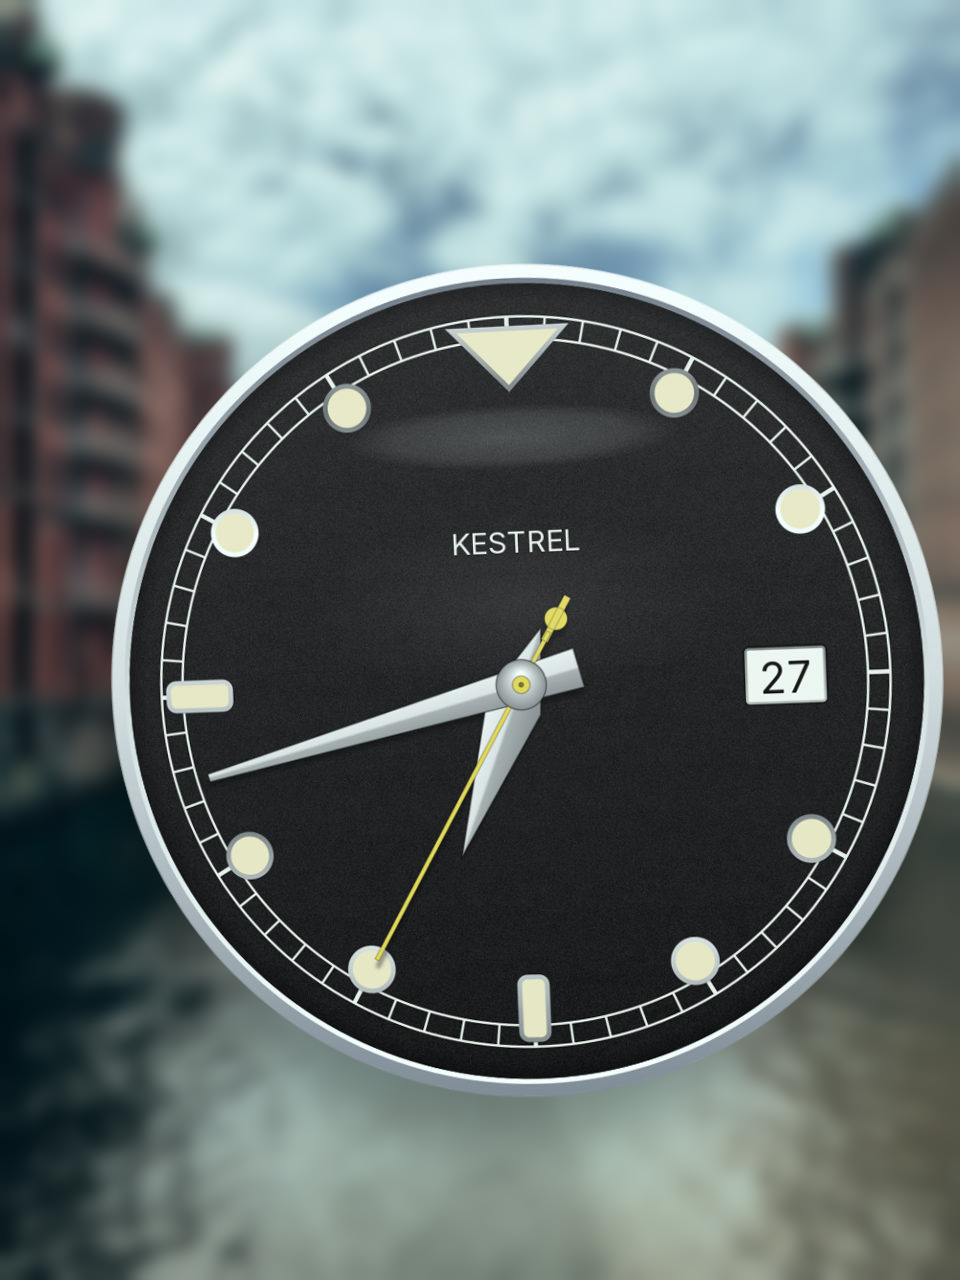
6:42:35
